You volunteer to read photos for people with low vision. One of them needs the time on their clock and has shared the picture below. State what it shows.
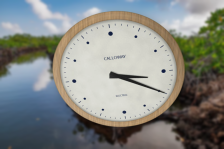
3:20
